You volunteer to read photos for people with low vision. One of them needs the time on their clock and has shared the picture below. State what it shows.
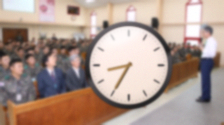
8:35
